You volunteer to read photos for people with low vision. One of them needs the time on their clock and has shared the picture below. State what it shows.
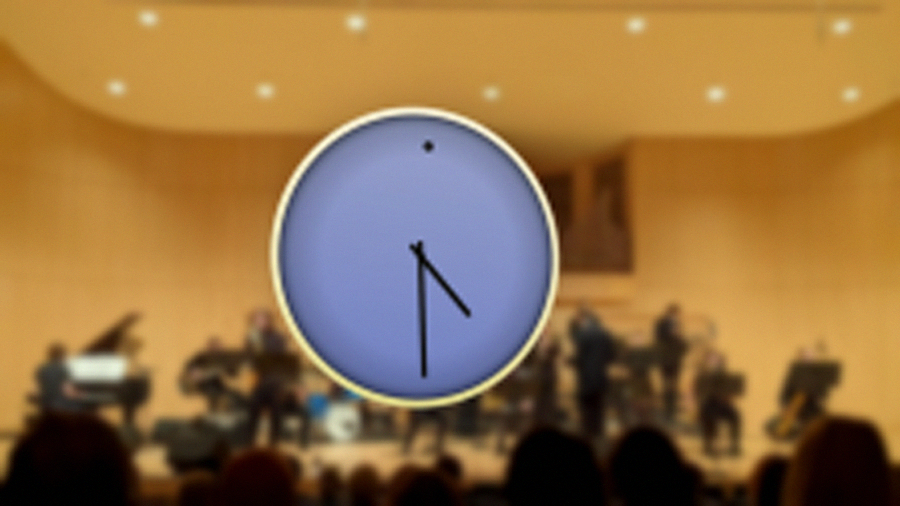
4:29
